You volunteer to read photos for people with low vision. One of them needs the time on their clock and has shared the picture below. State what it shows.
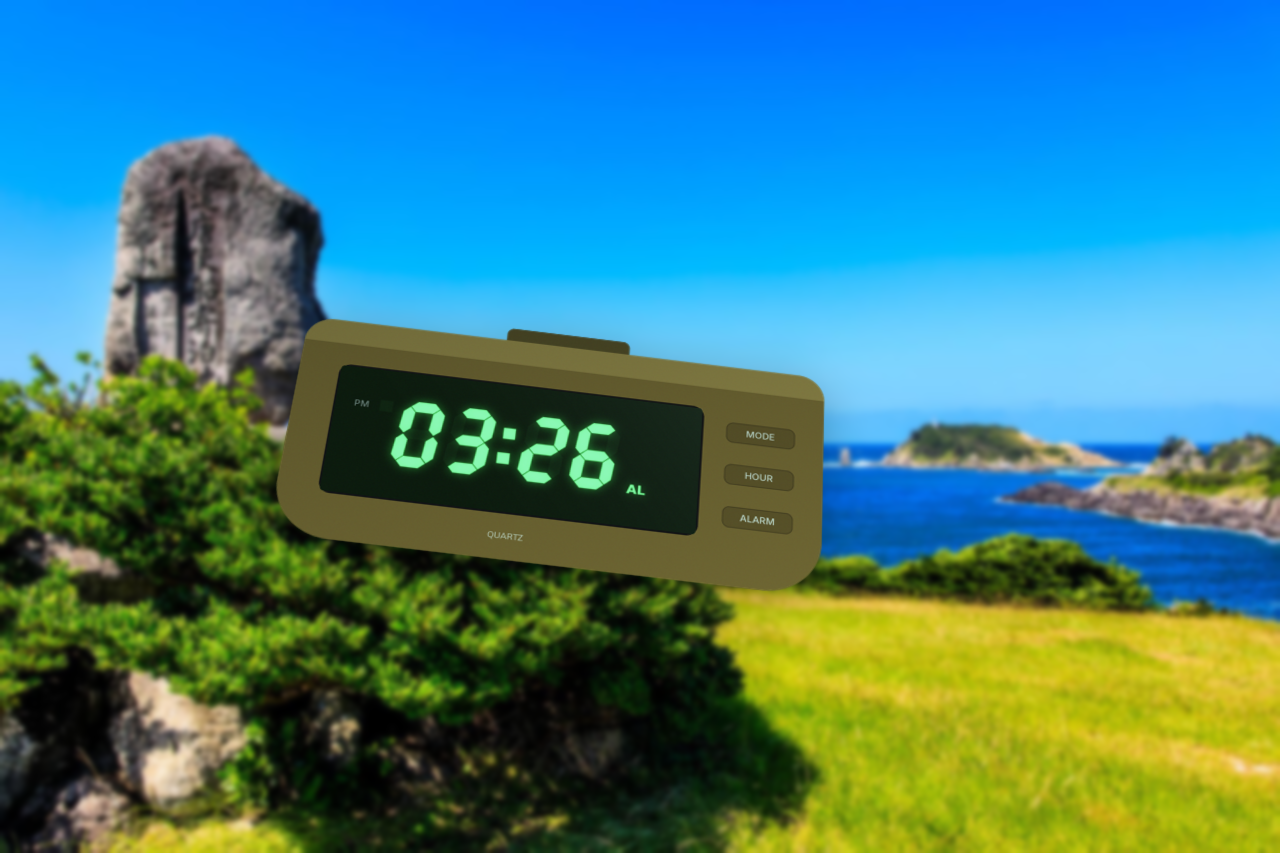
3:26
